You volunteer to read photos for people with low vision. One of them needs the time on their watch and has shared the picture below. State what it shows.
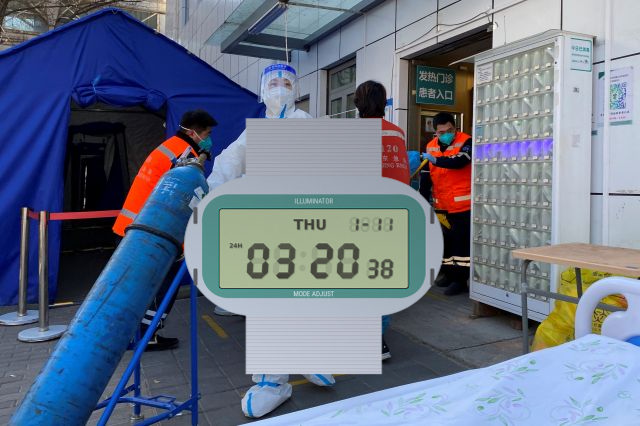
3:20:38
